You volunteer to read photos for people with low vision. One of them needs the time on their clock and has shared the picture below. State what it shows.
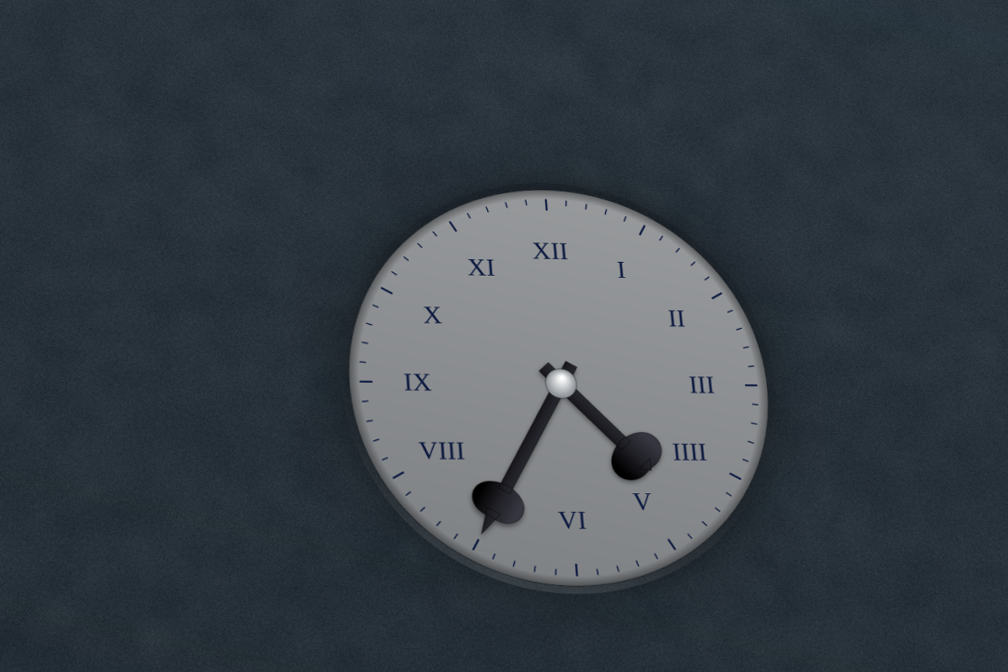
4:35
